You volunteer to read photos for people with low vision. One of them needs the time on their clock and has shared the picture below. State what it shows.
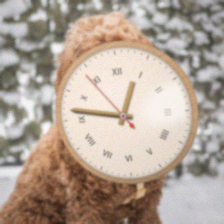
12:46:54
